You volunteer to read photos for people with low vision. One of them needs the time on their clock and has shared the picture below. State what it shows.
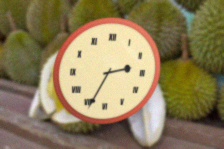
2:34
